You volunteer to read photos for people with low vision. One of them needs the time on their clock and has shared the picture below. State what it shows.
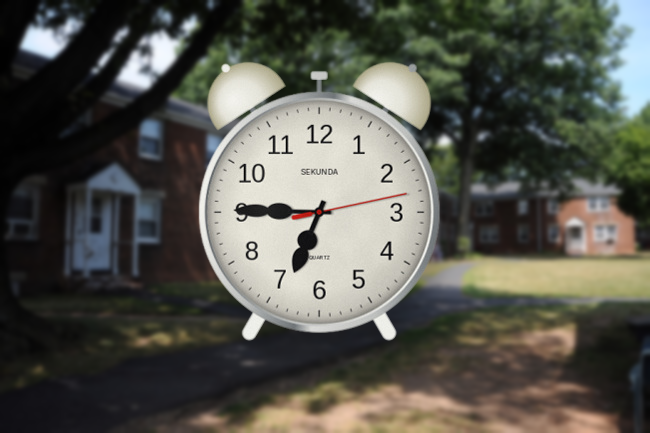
6:45:13
